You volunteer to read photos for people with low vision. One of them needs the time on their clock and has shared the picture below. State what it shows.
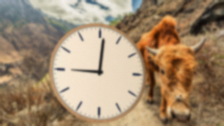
9:01
